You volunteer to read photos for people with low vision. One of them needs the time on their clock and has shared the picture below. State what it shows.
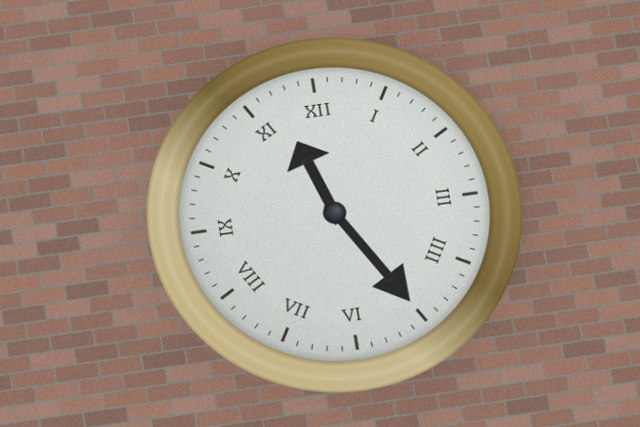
11:25
